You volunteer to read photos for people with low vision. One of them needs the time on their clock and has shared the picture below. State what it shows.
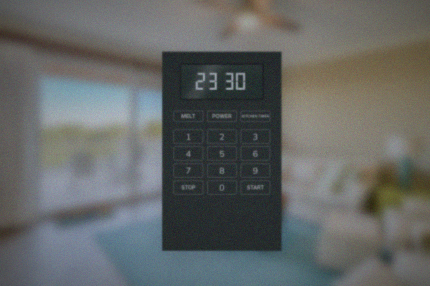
23:30
